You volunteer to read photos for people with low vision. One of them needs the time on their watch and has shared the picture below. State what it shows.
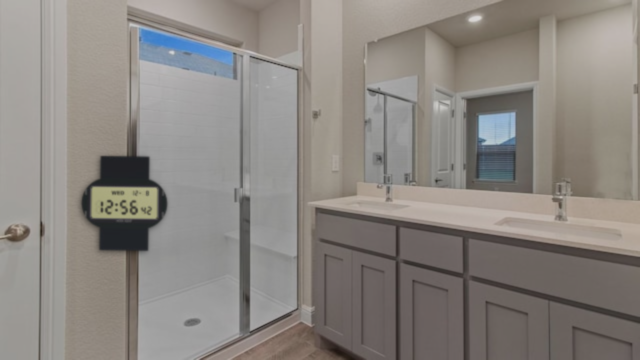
12:56
